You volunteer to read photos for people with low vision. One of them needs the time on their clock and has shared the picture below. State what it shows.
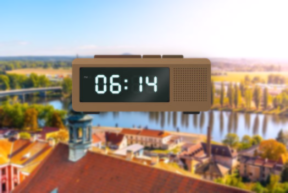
6:14
